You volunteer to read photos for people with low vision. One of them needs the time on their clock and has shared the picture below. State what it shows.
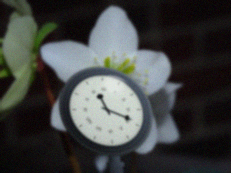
11:19
